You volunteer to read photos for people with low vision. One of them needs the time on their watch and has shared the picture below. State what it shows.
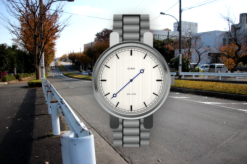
1:38
